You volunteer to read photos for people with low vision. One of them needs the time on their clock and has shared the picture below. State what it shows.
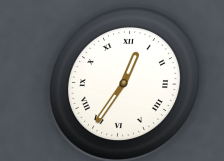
12:35
